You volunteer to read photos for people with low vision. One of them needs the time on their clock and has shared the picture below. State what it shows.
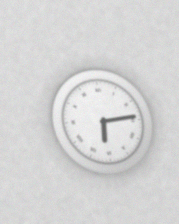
6:14
